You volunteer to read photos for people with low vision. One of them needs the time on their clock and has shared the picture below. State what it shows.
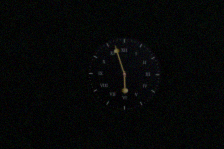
5:57
